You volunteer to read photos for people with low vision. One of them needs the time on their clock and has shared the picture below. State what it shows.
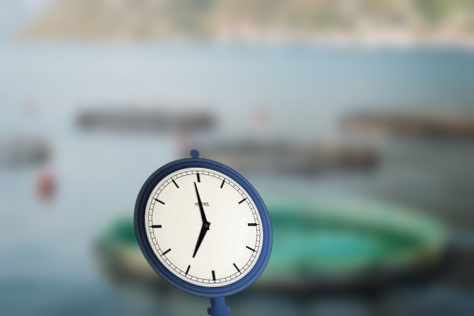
6:59
